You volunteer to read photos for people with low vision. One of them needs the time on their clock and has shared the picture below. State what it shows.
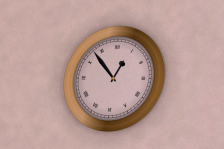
12:53
